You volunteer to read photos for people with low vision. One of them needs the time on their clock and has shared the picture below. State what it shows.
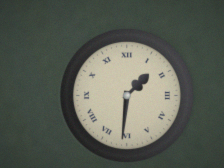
1:31
